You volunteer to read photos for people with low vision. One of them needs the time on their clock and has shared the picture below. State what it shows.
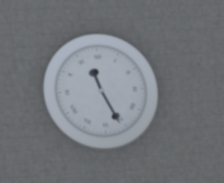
11:26
